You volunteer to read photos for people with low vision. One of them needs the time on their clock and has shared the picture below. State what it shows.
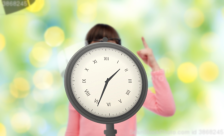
1:34
